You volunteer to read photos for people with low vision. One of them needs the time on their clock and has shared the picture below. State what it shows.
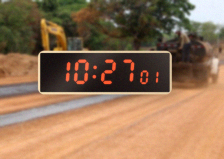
10:27:01
